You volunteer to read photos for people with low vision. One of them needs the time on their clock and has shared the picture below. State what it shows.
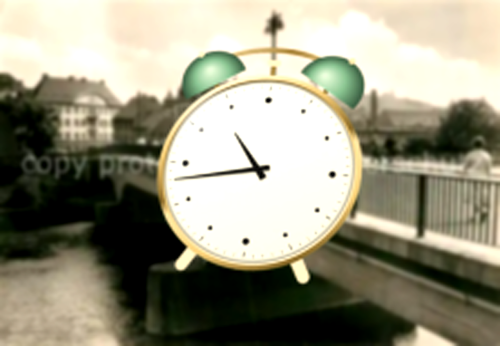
10:43
